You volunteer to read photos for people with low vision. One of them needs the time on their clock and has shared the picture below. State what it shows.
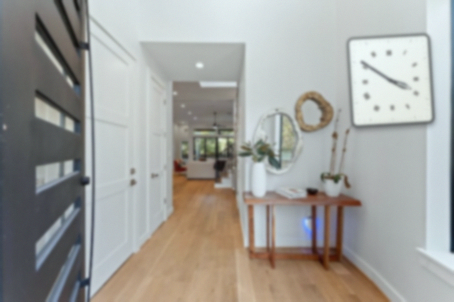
3:51
